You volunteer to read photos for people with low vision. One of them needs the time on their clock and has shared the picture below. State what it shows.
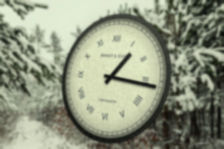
1:16
